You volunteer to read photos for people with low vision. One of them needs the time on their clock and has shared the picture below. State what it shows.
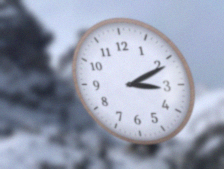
3:11
